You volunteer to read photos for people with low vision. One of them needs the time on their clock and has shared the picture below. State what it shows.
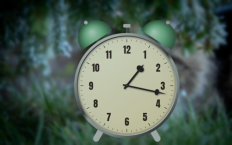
1:17
